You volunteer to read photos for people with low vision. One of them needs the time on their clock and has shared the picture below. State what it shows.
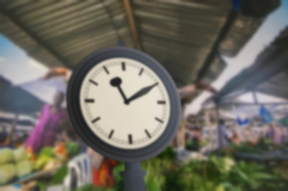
11:10
